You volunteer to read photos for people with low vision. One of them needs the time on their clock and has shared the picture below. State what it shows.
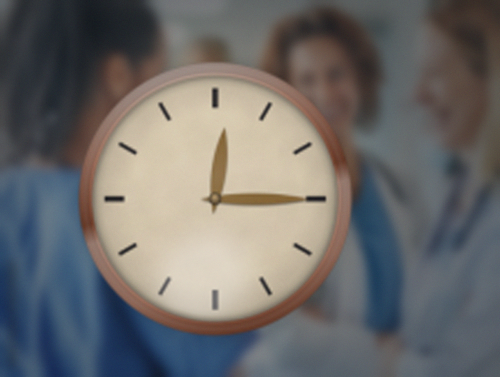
12:15
